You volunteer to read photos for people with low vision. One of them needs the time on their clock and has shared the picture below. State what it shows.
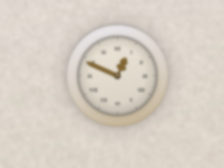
12:49
